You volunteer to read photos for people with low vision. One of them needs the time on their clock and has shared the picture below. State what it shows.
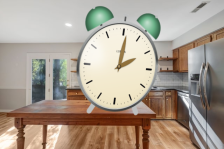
2:01
